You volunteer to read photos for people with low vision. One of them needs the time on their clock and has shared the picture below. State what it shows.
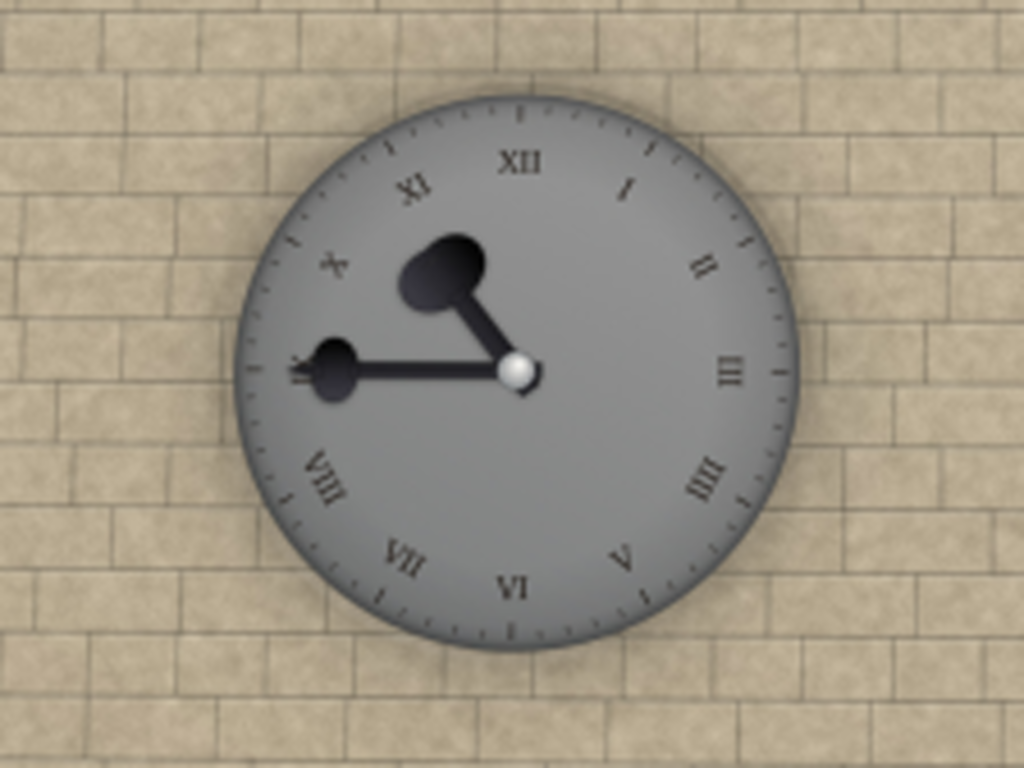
10:45
